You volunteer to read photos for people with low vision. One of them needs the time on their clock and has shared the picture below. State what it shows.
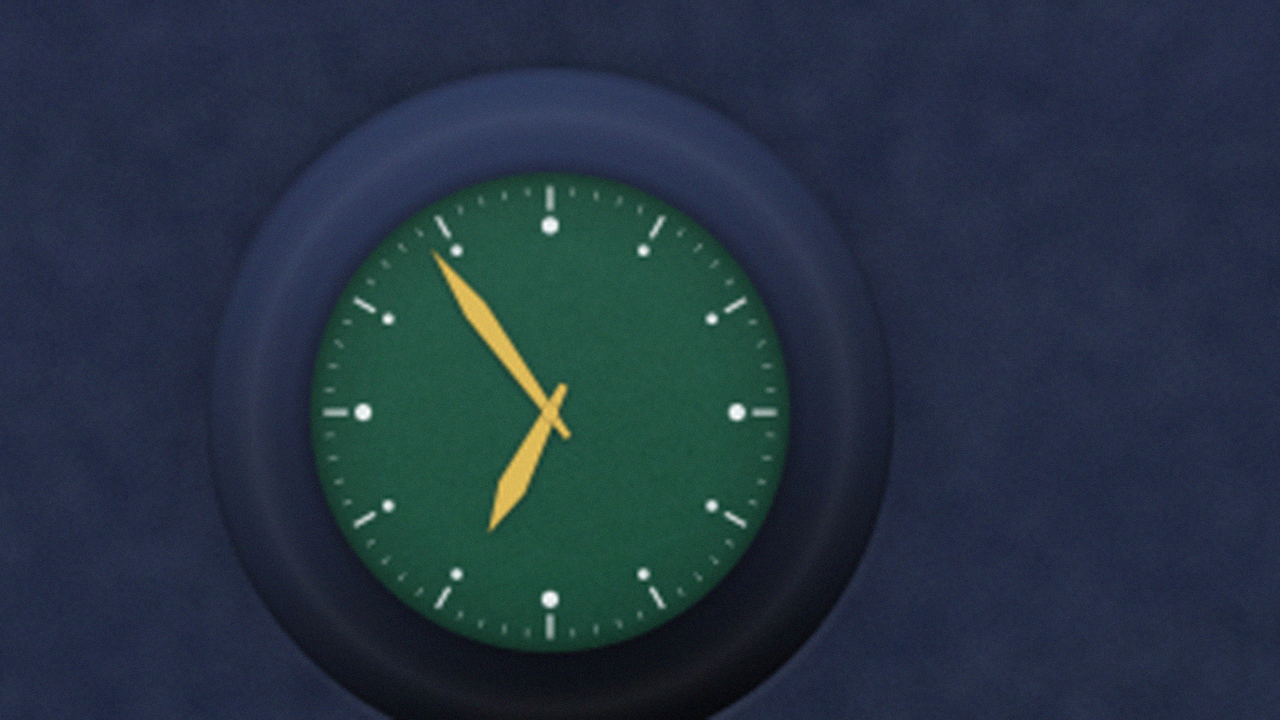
6:54
